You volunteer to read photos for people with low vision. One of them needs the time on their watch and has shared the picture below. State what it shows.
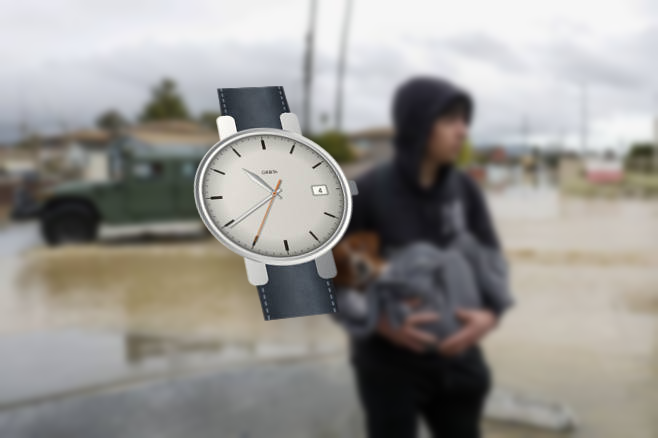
10:39:35
